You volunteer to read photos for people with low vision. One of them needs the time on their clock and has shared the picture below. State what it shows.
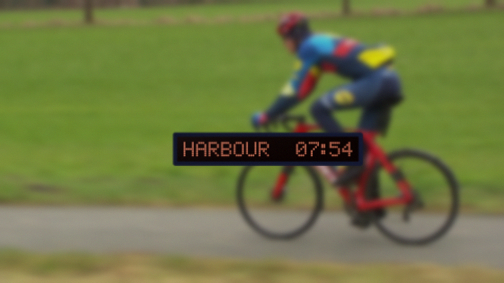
7:54
